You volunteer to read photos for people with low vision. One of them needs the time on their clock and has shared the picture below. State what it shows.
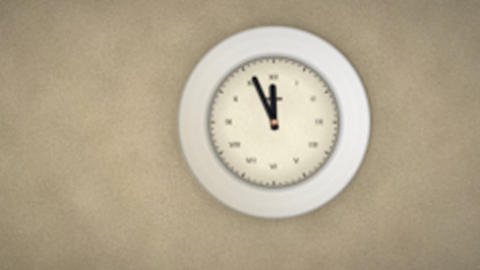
11:56
